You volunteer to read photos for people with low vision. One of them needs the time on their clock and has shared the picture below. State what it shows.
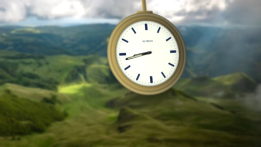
8:43
